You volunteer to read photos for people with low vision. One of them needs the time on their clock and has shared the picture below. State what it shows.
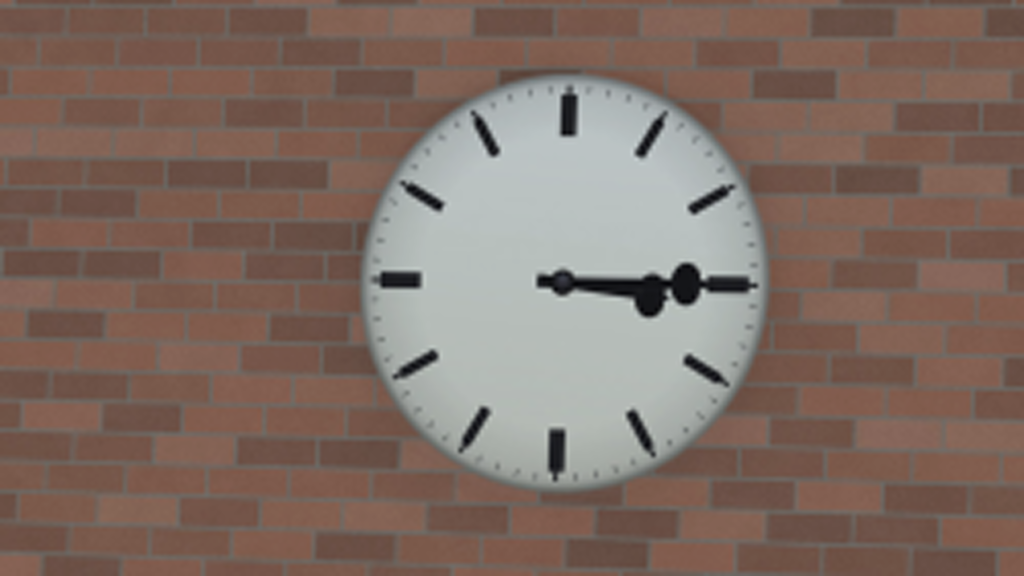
3:15
